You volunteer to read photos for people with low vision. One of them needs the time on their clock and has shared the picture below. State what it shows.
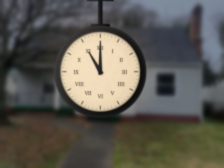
11:00
